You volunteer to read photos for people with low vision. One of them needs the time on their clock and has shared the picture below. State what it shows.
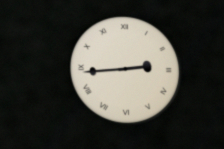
2:44
